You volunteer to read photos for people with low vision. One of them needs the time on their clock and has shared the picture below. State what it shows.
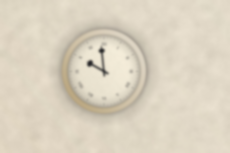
9:59
